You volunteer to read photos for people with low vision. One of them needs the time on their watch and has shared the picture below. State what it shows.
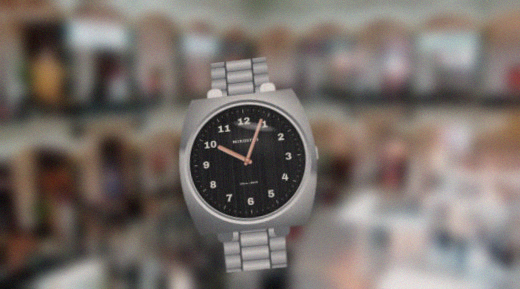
10:04
